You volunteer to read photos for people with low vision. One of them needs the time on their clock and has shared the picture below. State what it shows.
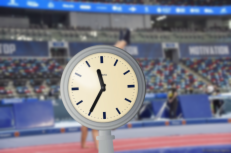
11:35
